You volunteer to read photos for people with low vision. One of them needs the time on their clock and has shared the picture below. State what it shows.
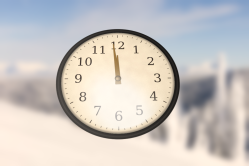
11:59
